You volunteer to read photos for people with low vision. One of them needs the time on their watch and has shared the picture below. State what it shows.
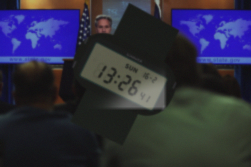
13:26
